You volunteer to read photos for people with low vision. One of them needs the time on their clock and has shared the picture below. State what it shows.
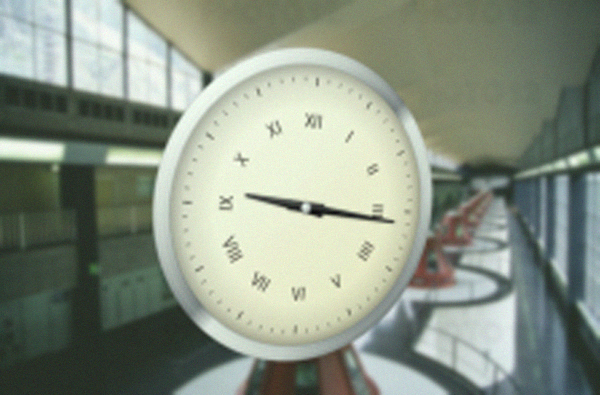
9:16
